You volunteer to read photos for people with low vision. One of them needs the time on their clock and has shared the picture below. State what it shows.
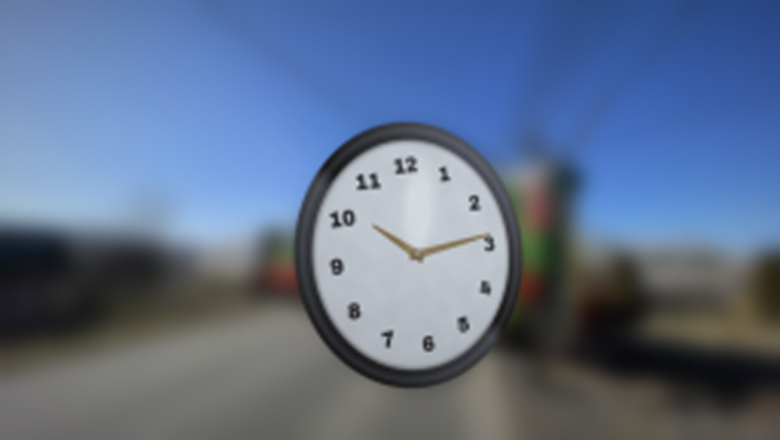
10:14
